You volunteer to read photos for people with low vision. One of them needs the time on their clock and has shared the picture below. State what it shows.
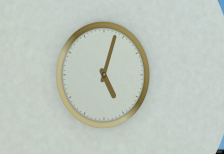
5:03
